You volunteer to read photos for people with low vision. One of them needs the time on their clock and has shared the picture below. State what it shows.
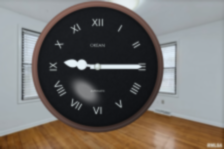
9:15
